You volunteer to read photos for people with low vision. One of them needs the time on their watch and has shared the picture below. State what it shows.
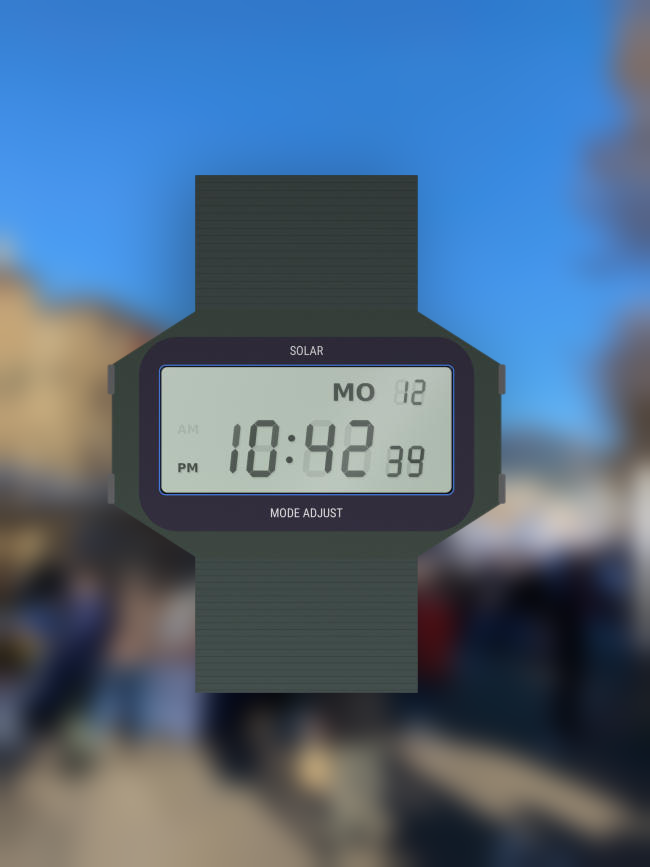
10:42:39
